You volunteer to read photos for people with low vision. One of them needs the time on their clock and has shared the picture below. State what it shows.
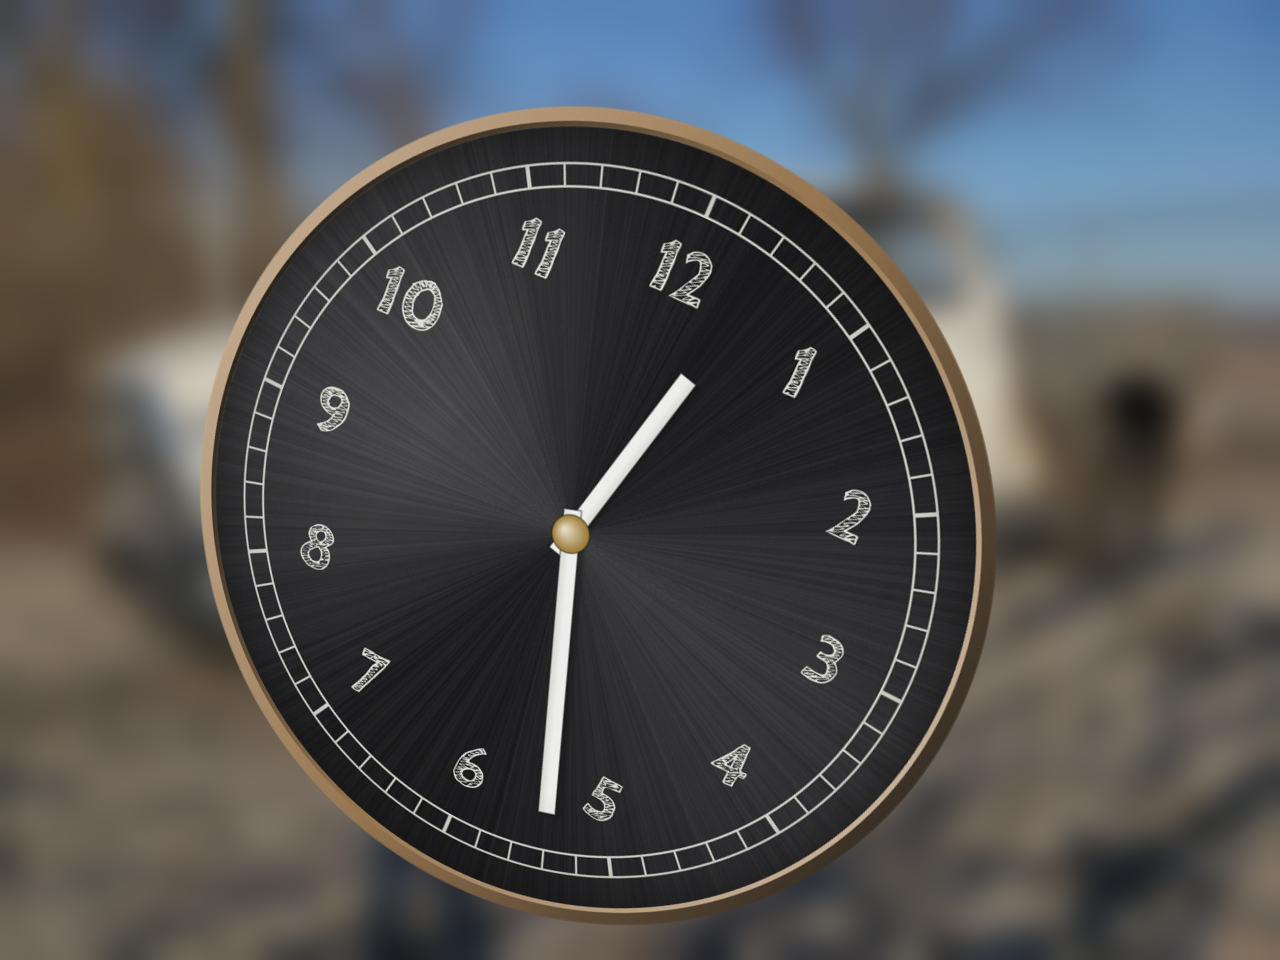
12:27
